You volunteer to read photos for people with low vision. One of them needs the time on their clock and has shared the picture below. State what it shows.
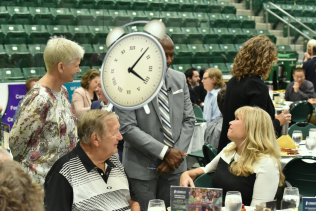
4:07
